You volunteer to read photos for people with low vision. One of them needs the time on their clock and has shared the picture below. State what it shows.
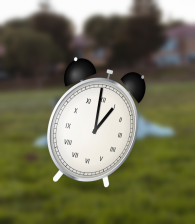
12:59
